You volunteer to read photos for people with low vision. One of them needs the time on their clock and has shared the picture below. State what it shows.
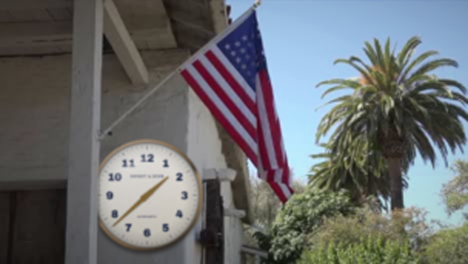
1:38
